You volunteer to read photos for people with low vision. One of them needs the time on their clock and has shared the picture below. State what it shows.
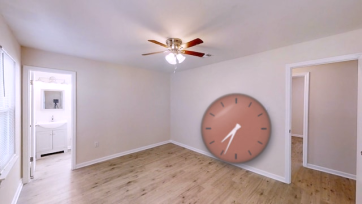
7:34
